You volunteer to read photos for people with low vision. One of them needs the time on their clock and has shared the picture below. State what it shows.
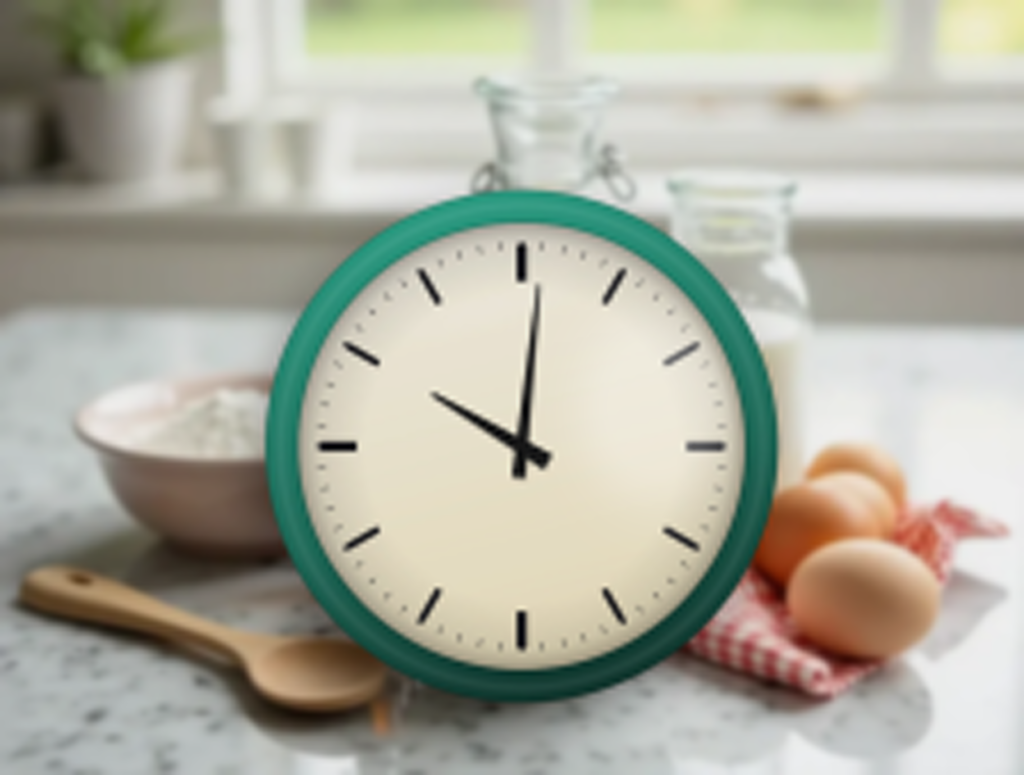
10:01
